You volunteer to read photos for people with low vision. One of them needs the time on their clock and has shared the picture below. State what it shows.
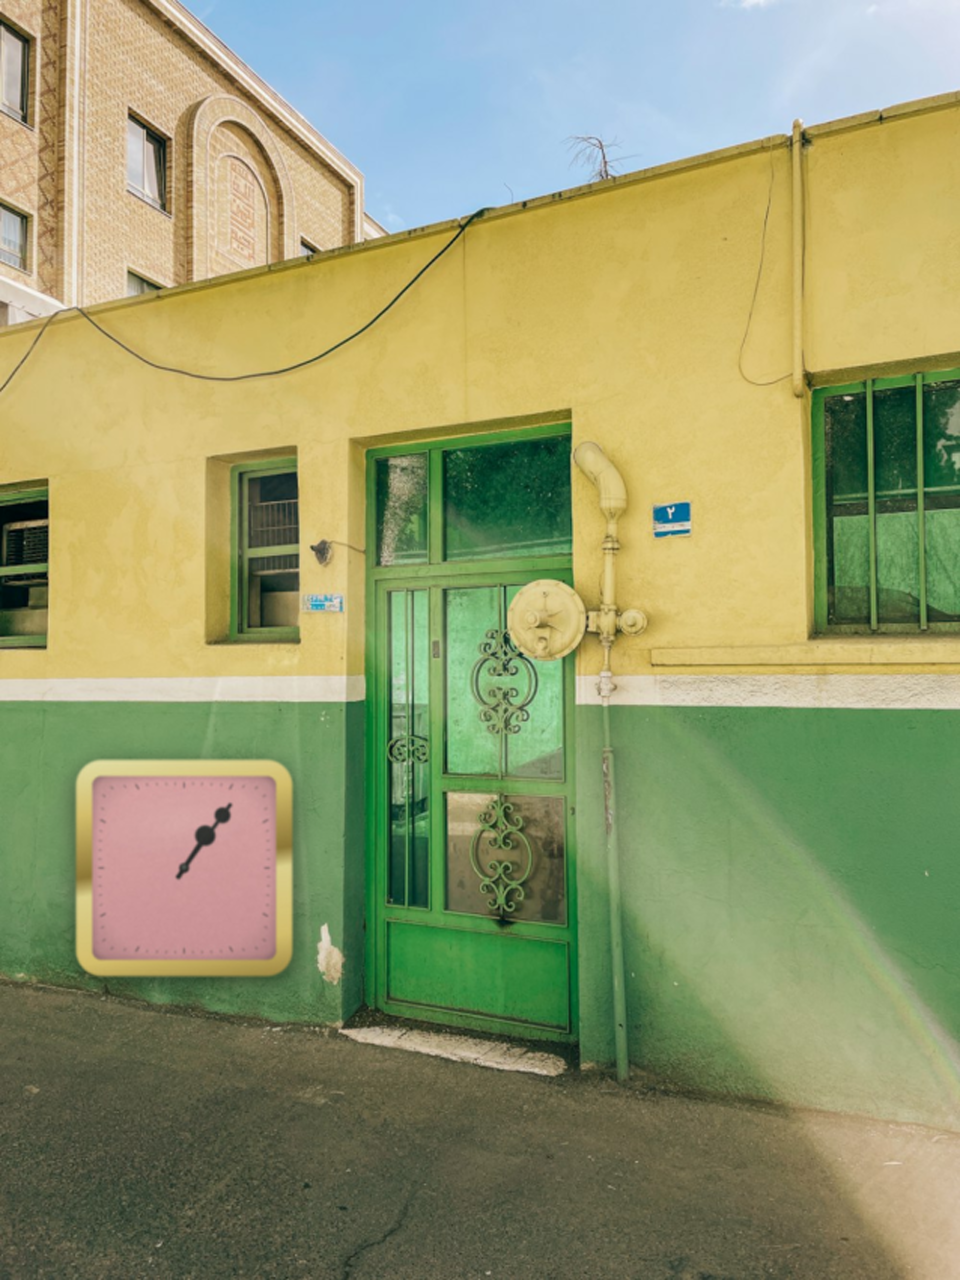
1:06
